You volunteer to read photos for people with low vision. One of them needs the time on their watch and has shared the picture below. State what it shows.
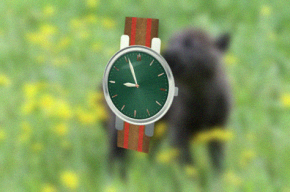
8:56
